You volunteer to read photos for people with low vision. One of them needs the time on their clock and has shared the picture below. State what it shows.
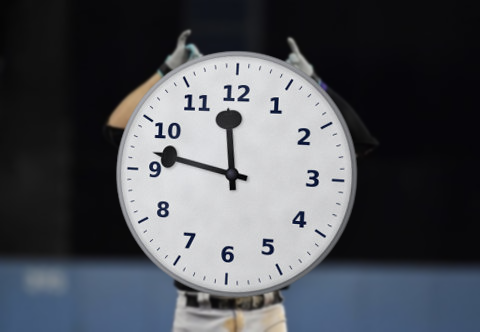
11:47
